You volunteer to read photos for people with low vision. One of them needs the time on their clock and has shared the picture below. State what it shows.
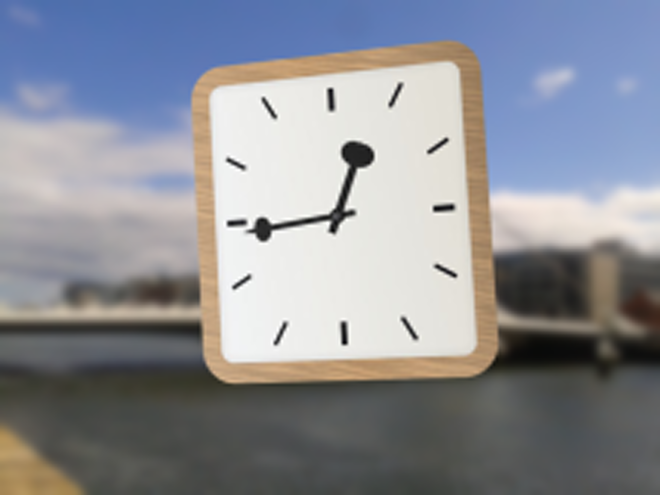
12:44
